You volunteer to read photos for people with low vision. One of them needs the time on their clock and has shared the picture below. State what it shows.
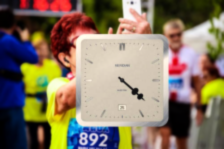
4:22
